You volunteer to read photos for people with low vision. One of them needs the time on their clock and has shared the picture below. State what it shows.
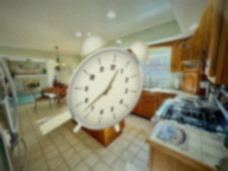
12:37
